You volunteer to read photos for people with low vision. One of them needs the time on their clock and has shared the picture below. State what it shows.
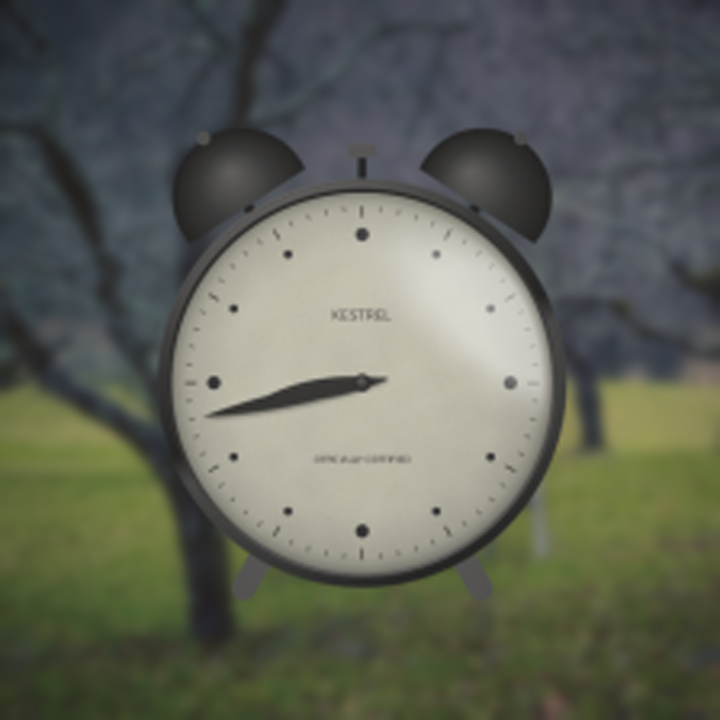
8:43
